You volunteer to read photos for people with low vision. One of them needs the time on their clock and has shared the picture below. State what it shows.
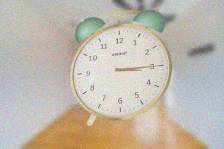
3:15
